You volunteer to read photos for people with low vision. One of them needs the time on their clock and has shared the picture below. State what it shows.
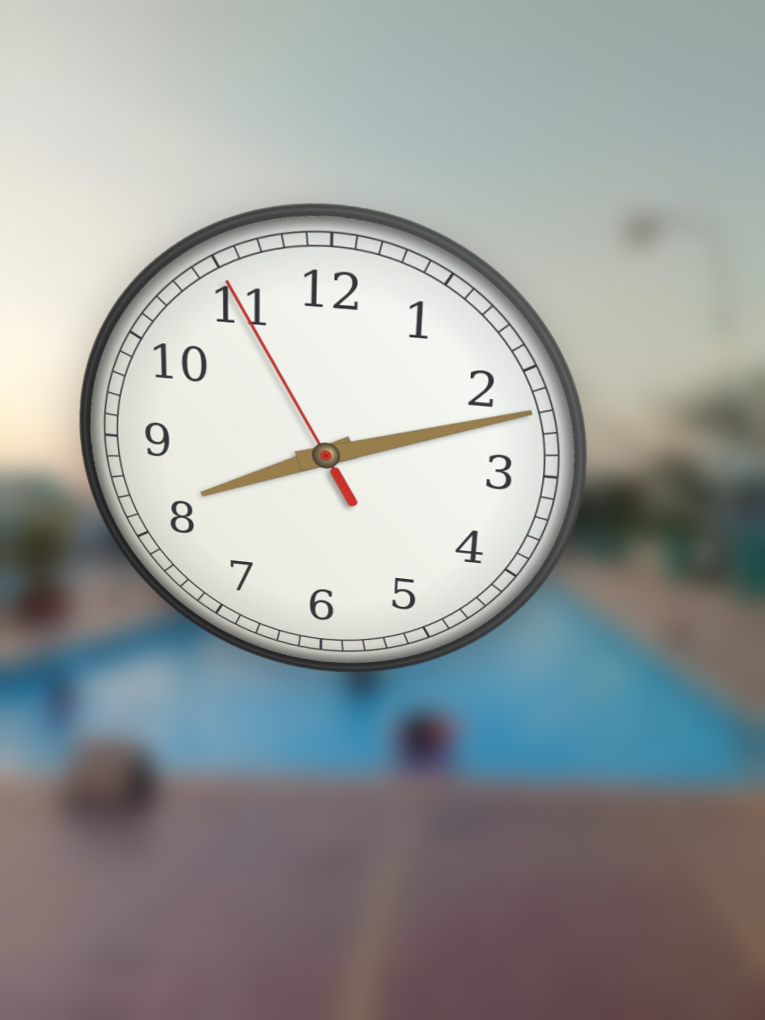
8:11:55
